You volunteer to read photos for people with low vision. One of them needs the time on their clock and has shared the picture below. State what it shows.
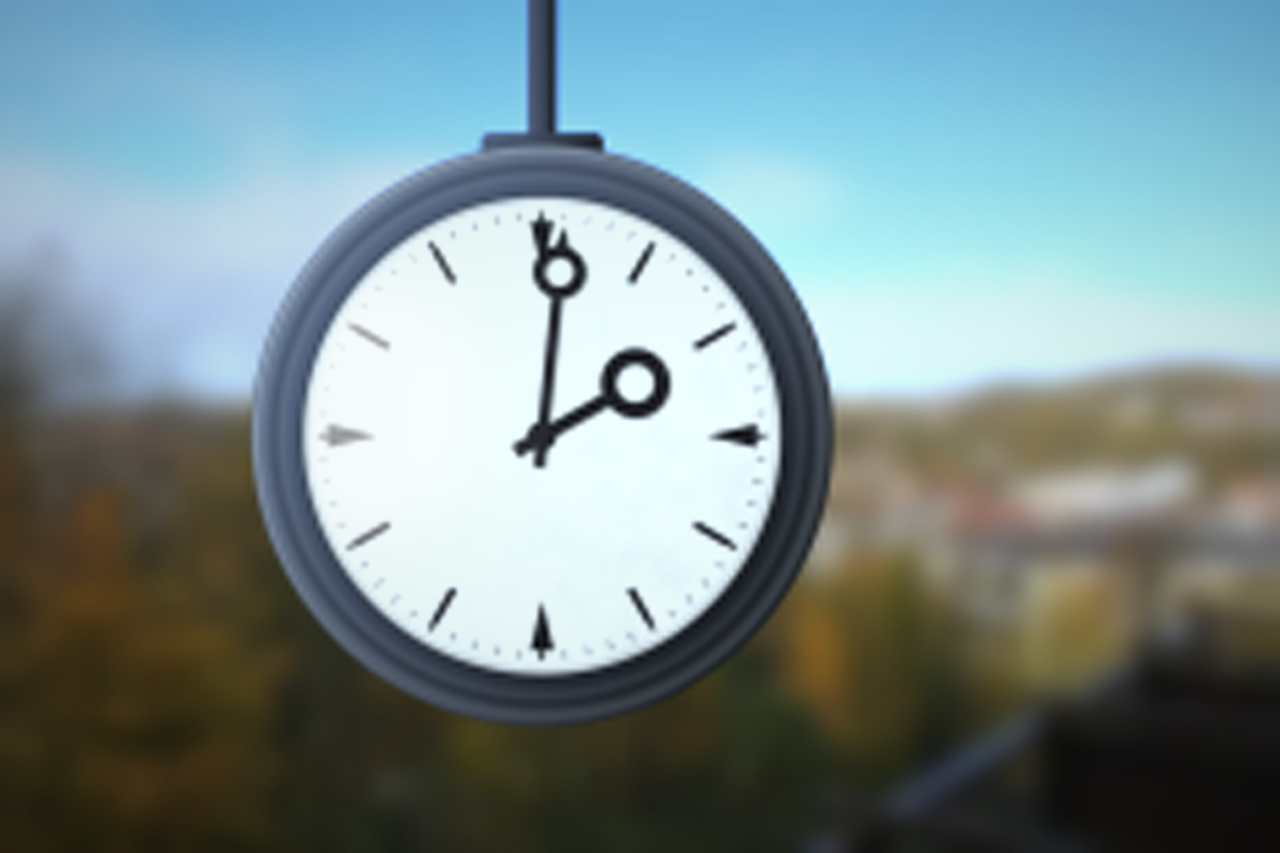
2:01
